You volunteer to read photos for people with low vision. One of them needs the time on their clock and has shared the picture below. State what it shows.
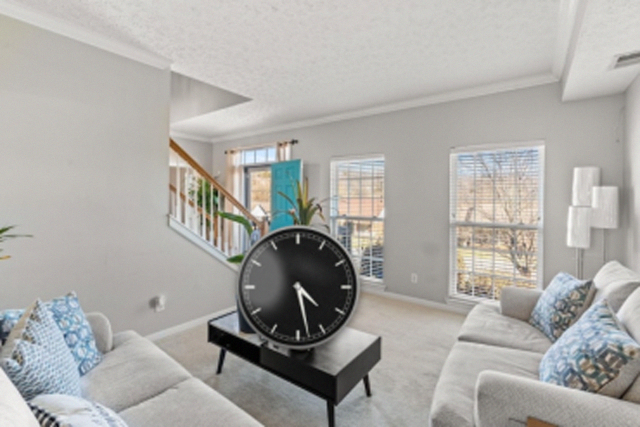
4:28
